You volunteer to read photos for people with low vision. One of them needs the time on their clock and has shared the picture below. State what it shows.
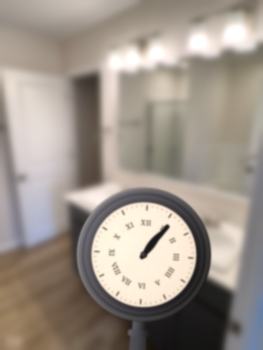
1:06
